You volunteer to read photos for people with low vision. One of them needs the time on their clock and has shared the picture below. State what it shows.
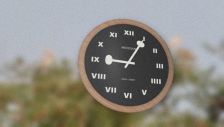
9:05
